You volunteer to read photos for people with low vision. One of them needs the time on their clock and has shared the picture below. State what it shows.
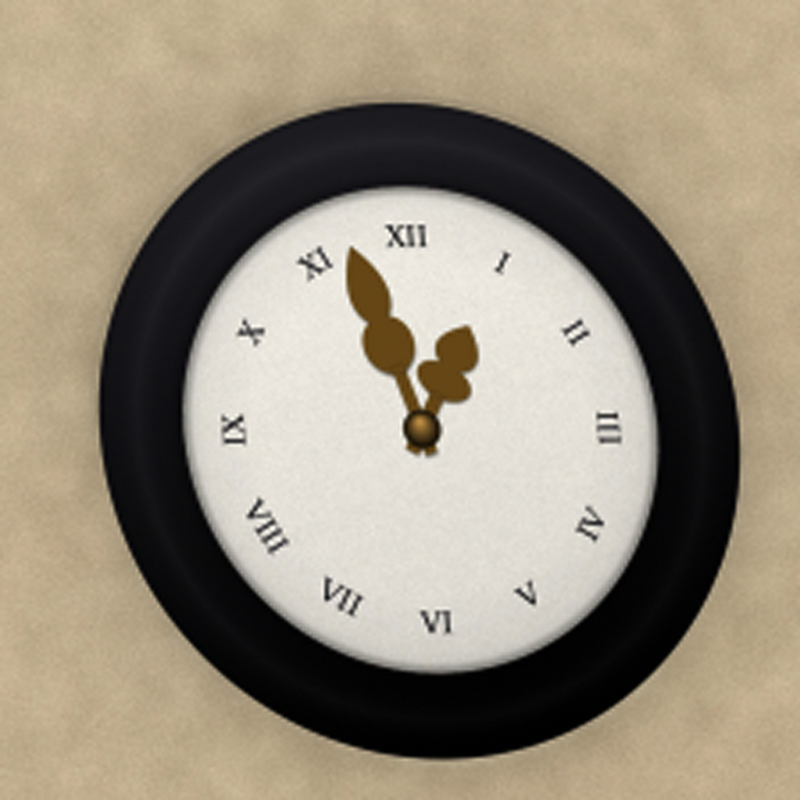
12:57
